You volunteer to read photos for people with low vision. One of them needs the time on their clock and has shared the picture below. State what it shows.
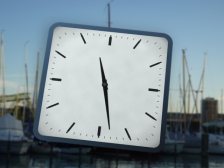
11:28
